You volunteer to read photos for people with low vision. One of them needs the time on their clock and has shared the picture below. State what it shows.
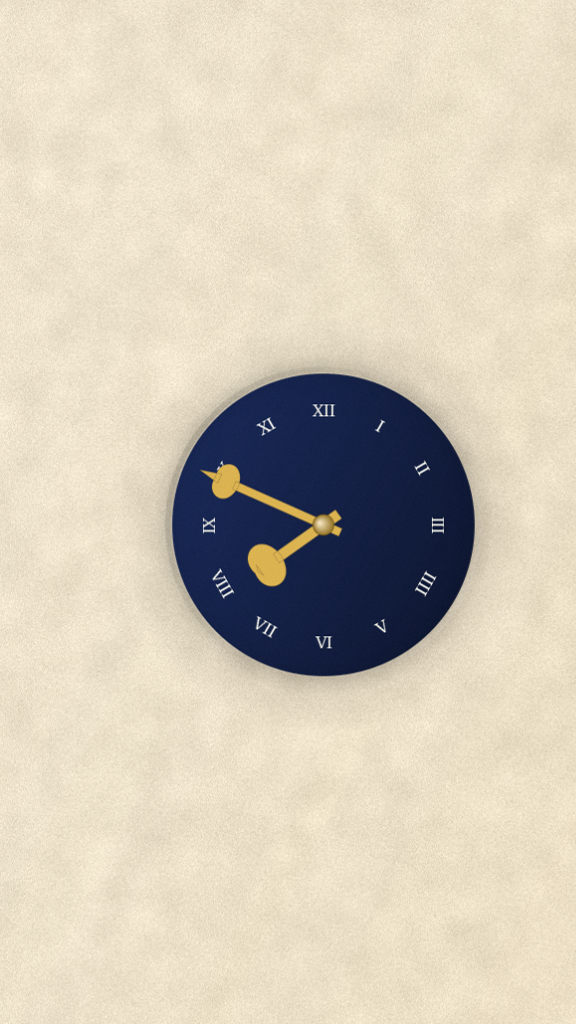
7:49
